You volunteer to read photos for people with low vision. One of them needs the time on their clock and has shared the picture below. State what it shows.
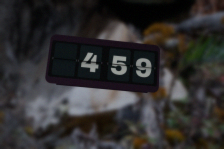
4:59
